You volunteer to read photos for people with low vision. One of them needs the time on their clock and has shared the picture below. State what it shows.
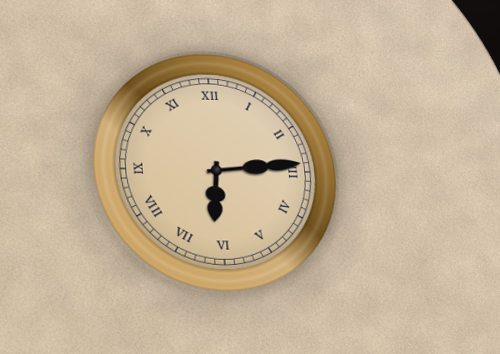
6:14
